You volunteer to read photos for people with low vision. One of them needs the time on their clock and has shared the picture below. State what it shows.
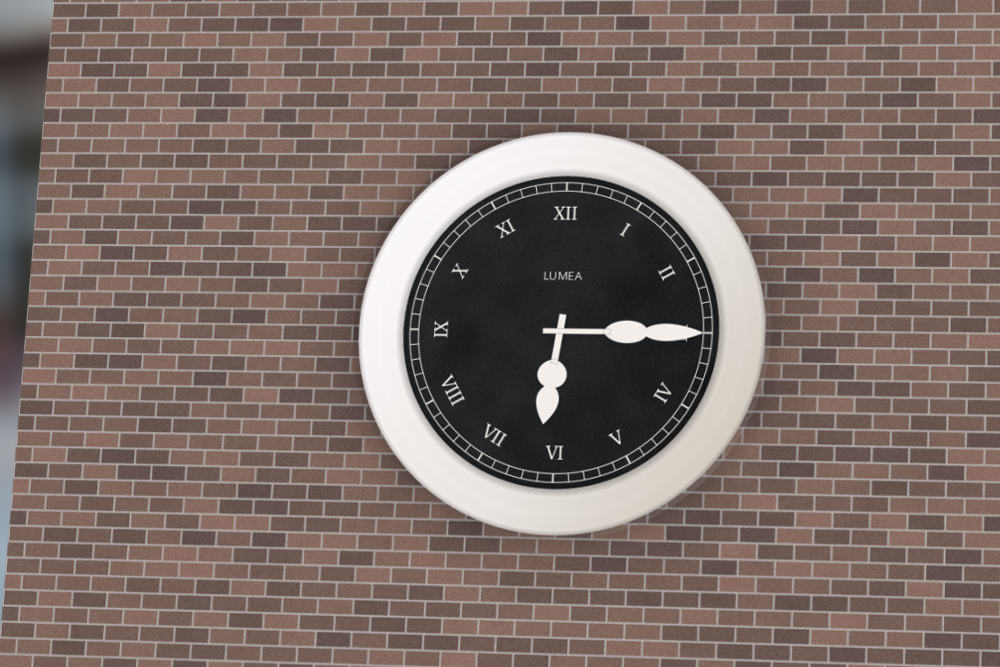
6:15
